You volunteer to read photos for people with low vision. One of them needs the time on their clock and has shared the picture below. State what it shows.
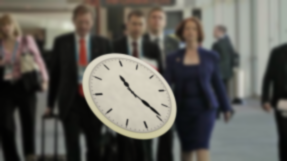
11:24
